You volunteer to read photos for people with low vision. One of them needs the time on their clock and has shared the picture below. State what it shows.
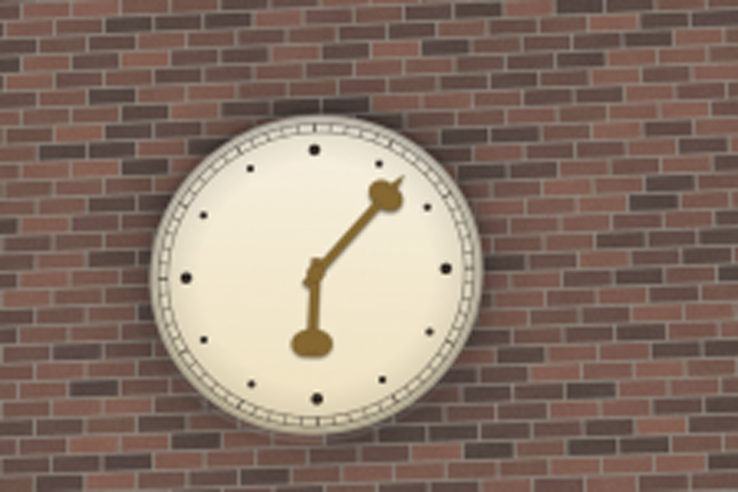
6:07
